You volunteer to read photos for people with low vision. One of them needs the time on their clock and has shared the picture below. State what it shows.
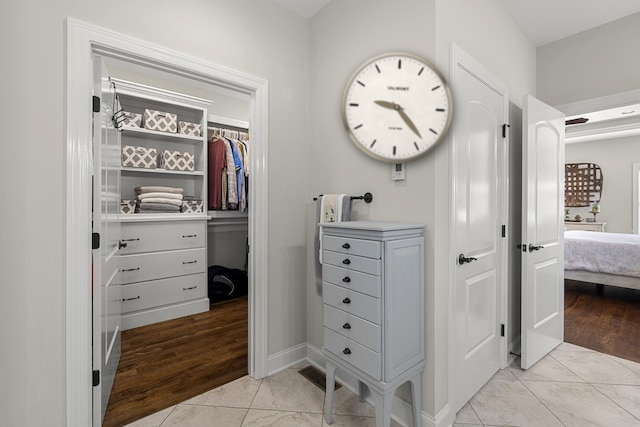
9:23
